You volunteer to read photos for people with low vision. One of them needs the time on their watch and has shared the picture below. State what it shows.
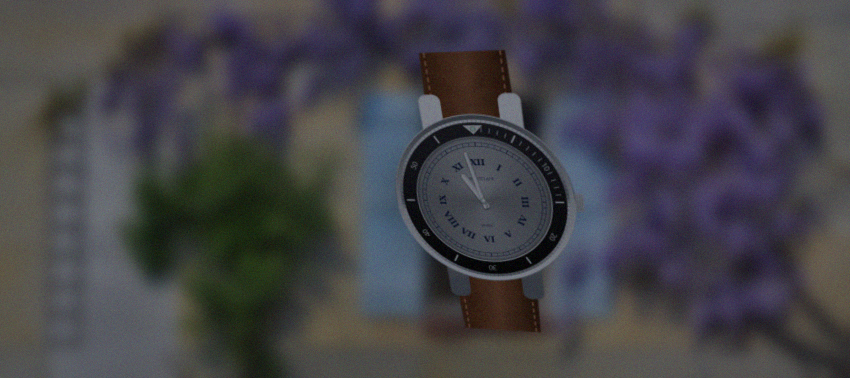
10:58
